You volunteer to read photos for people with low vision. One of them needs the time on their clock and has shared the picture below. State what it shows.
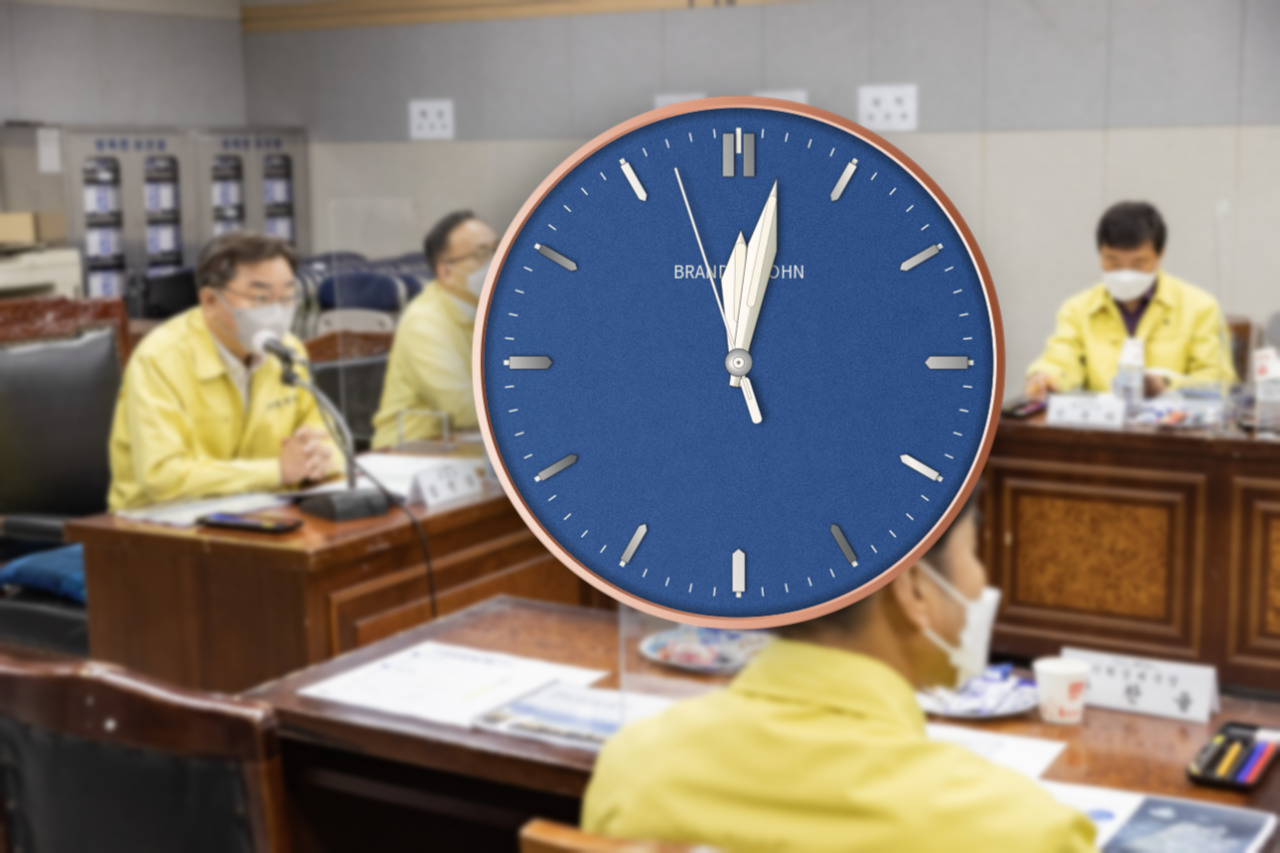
12:01:57
